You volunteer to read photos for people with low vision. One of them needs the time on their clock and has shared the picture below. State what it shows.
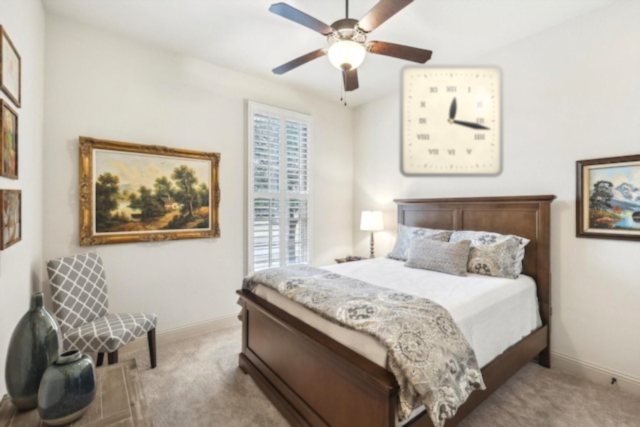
12:17
